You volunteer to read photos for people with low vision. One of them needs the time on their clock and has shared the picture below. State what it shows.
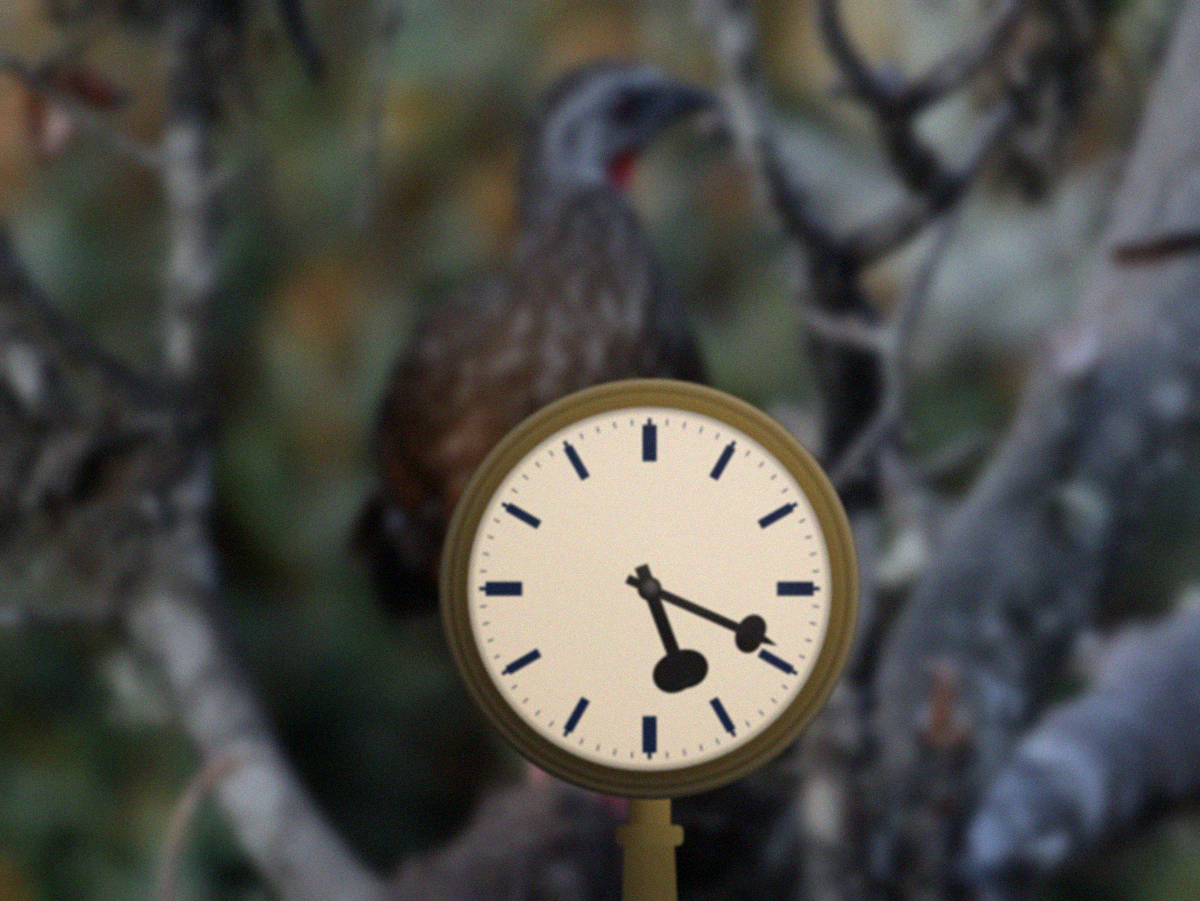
5:19
